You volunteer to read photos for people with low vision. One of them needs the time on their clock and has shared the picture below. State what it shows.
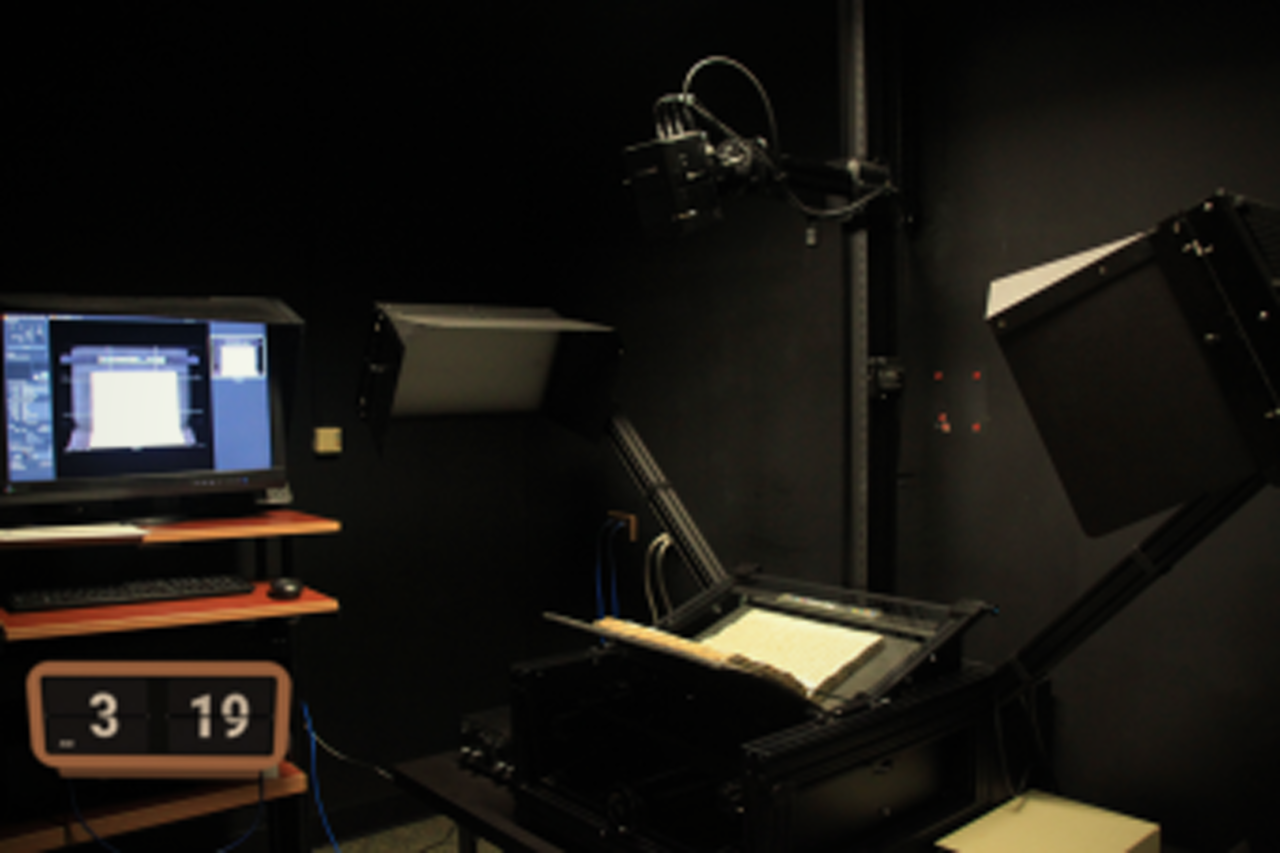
3:19
